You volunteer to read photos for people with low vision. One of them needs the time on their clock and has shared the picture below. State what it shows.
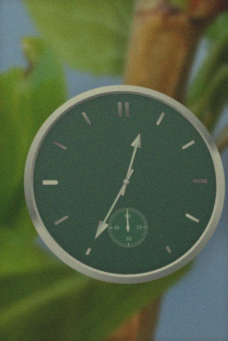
12:35
